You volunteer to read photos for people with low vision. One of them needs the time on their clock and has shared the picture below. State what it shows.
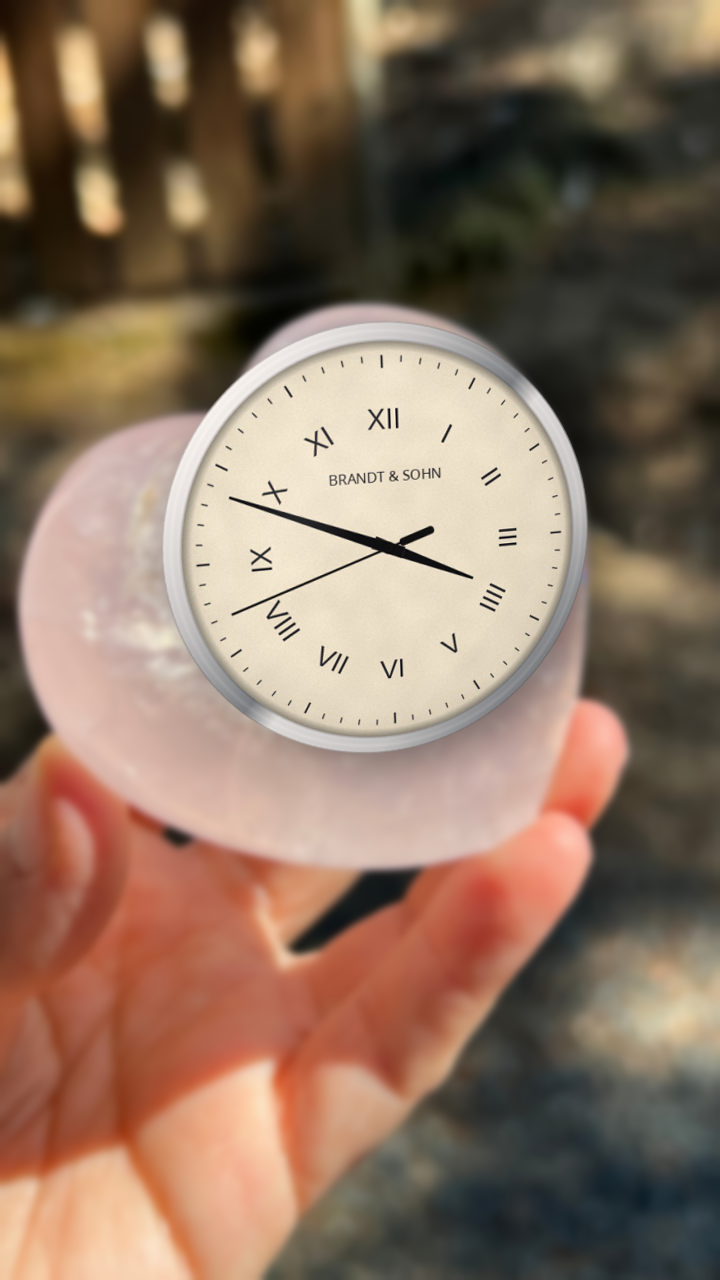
3:48:42
